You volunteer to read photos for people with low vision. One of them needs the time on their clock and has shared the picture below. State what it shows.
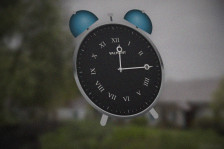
12:15
